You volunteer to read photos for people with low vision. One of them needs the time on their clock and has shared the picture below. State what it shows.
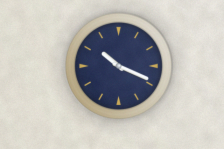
10:19
